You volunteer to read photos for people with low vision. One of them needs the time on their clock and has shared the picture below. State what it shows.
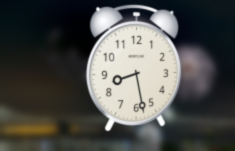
8:28
